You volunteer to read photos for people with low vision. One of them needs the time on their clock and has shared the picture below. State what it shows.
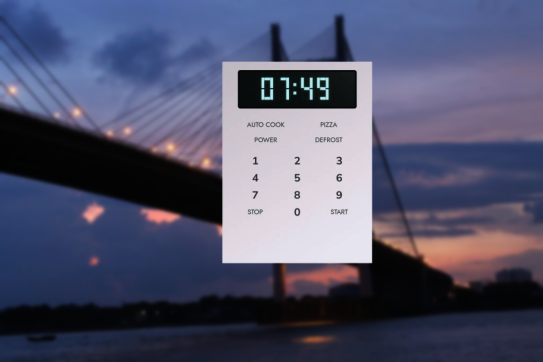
7:49
